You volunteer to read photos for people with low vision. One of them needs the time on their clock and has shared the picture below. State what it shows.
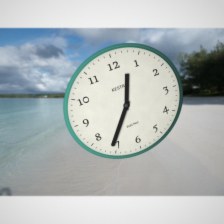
12:36
